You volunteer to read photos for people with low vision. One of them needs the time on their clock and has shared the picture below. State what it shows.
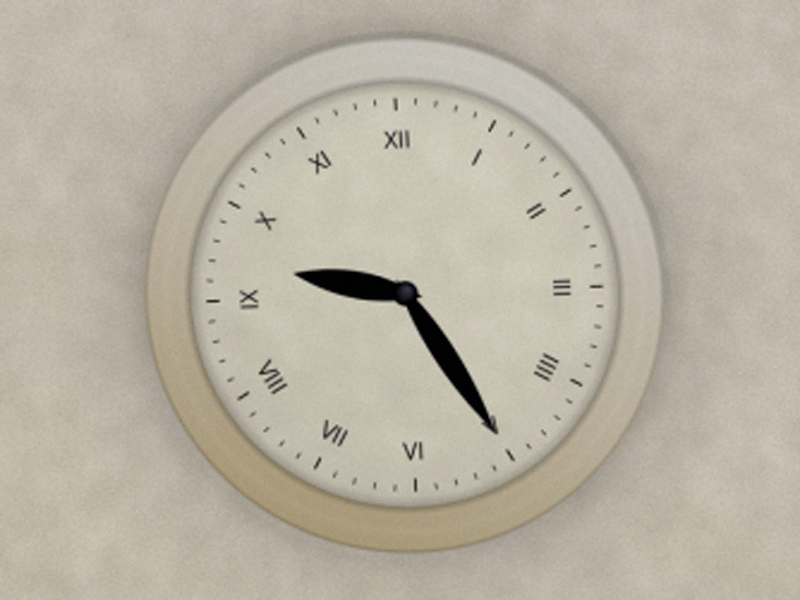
9:25
